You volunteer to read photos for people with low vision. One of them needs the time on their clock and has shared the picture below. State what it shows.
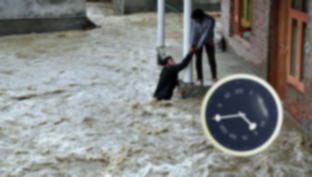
4:45
